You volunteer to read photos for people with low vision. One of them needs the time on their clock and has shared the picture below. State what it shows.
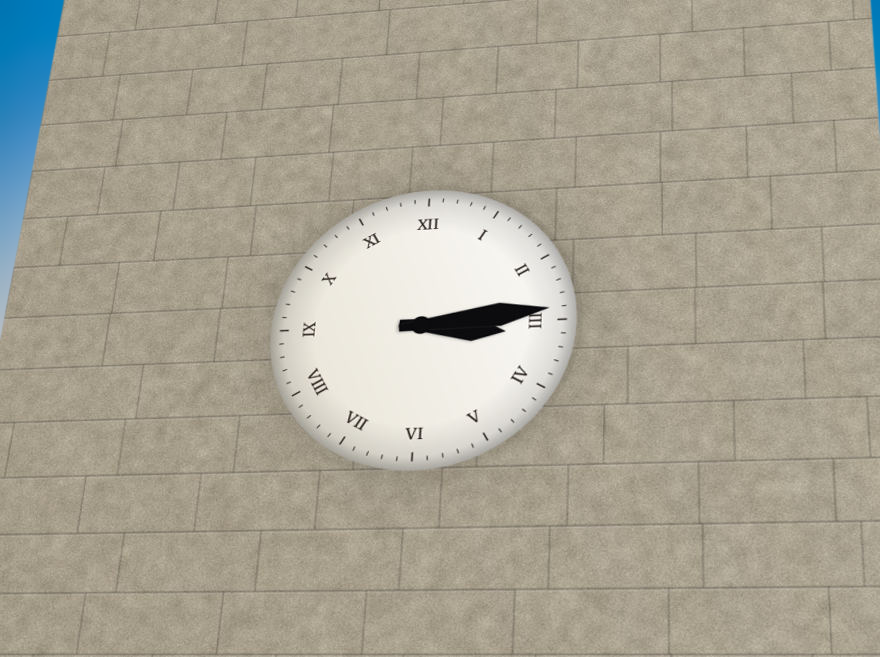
3:14
